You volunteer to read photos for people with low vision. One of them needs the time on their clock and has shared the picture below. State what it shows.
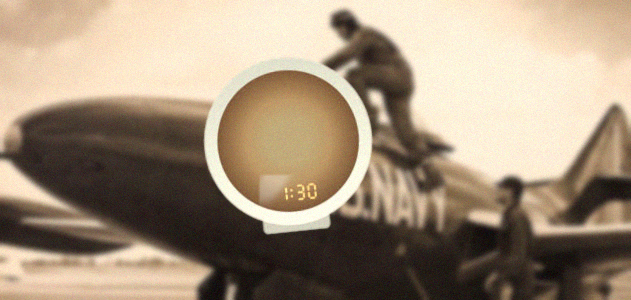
1:30
